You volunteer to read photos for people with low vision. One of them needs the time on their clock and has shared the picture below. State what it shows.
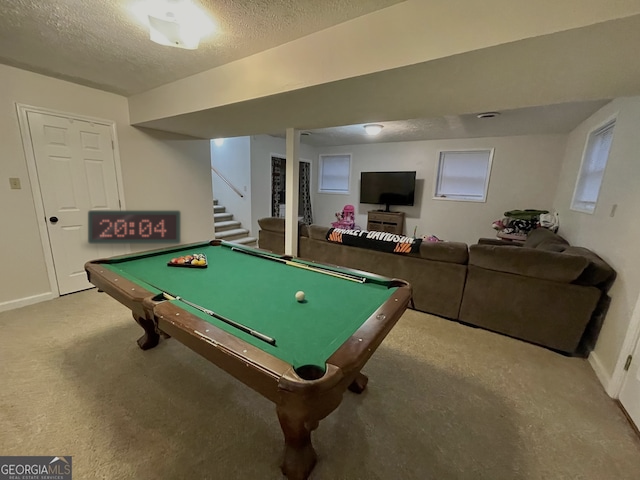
20:04
